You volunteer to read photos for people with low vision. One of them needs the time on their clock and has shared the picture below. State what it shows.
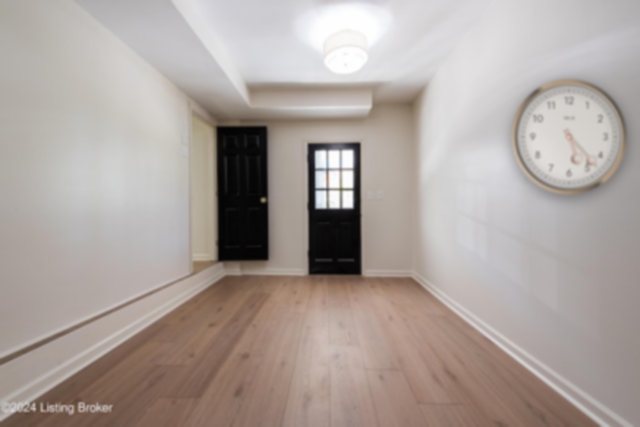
5:23
